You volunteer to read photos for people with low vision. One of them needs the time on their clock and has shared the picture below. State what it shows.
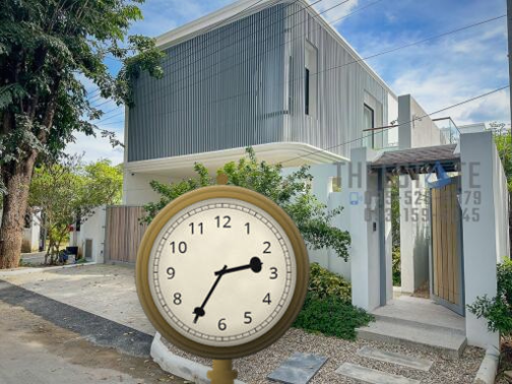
2:35
